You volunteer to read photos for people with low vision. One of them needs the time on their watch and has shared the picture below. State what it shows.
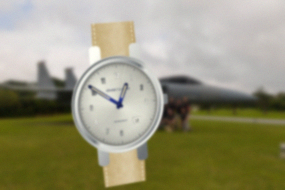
12:51
